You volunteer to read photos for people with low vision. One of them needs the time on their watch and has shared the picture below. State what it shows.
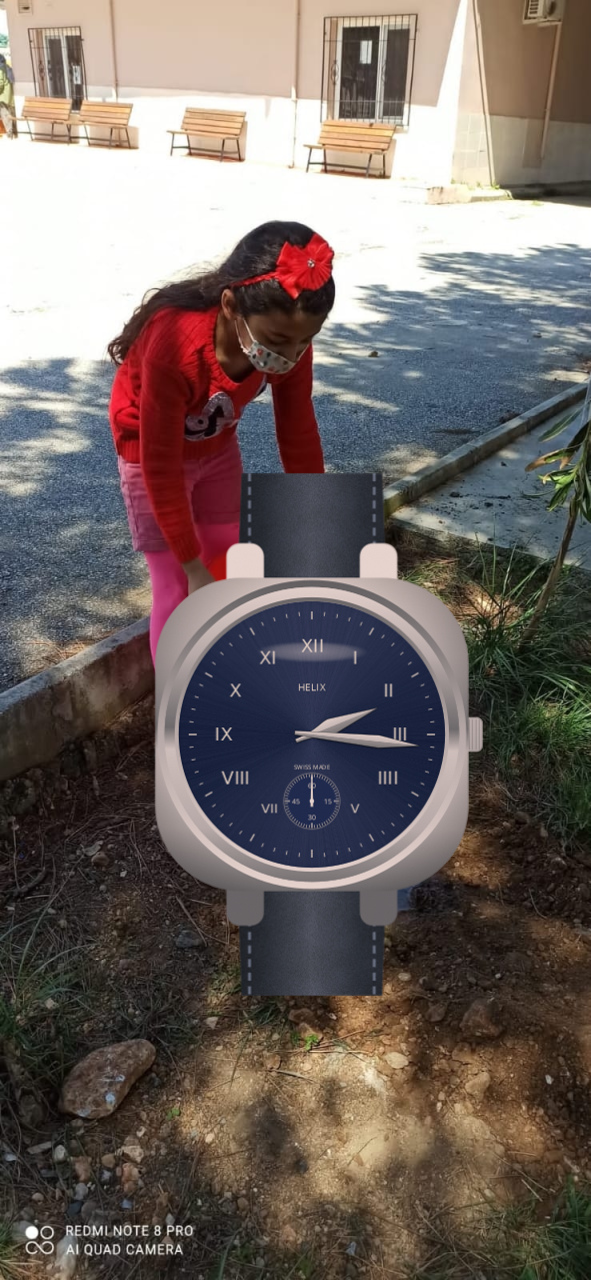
2:16
